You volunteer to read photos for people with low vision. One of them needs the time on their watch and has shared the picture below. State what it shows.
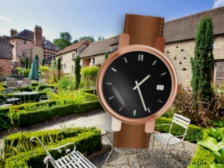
1:26
